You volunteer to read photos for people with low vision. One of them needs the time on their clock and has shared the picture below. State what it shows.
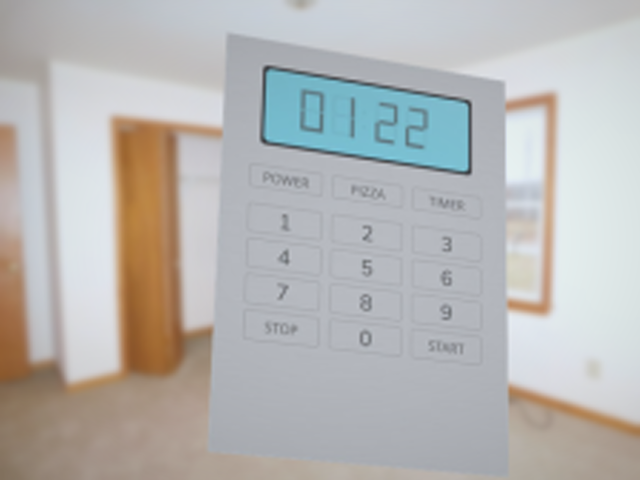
1:22
